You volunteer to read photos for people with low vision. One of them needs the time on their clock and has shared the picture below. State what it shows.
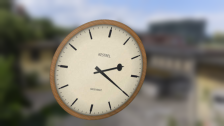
2:20
